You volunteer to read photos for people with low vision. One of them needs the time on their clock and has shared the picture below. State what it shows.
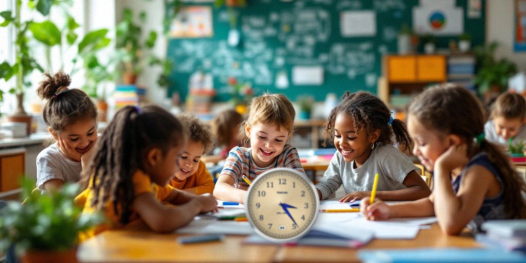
3:24
